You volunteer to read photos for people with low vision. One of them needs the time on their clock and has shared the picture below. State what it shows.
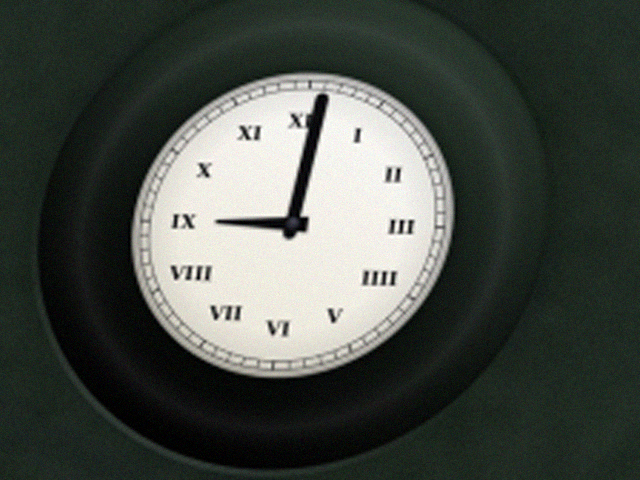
9:01
